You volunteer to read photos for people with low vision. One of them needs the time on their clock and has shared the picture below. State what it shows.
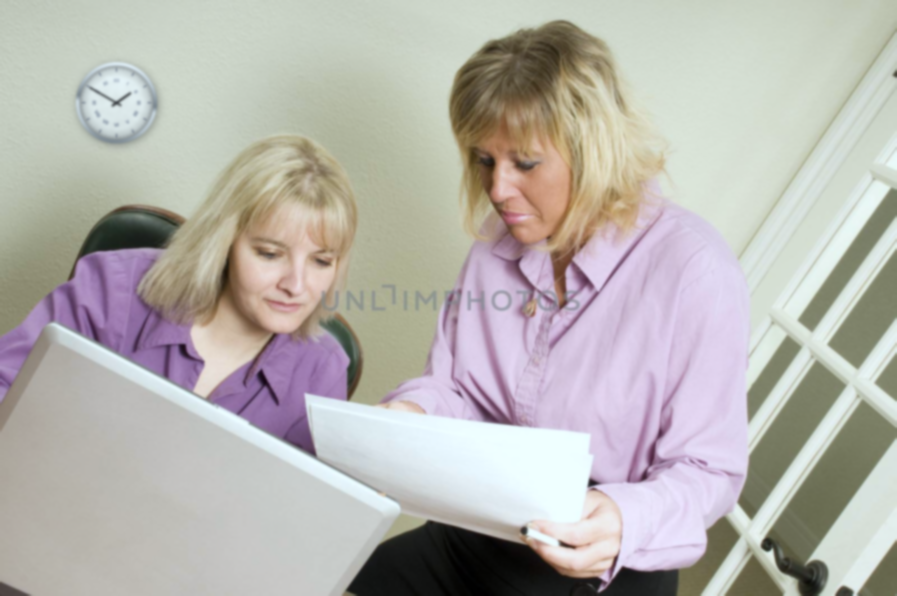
1:50
